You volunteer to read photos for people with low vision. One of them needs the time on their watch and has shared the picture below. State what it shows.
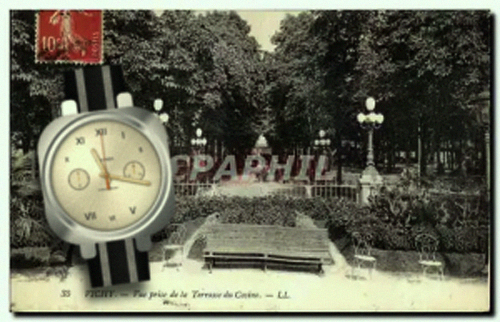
11:18
